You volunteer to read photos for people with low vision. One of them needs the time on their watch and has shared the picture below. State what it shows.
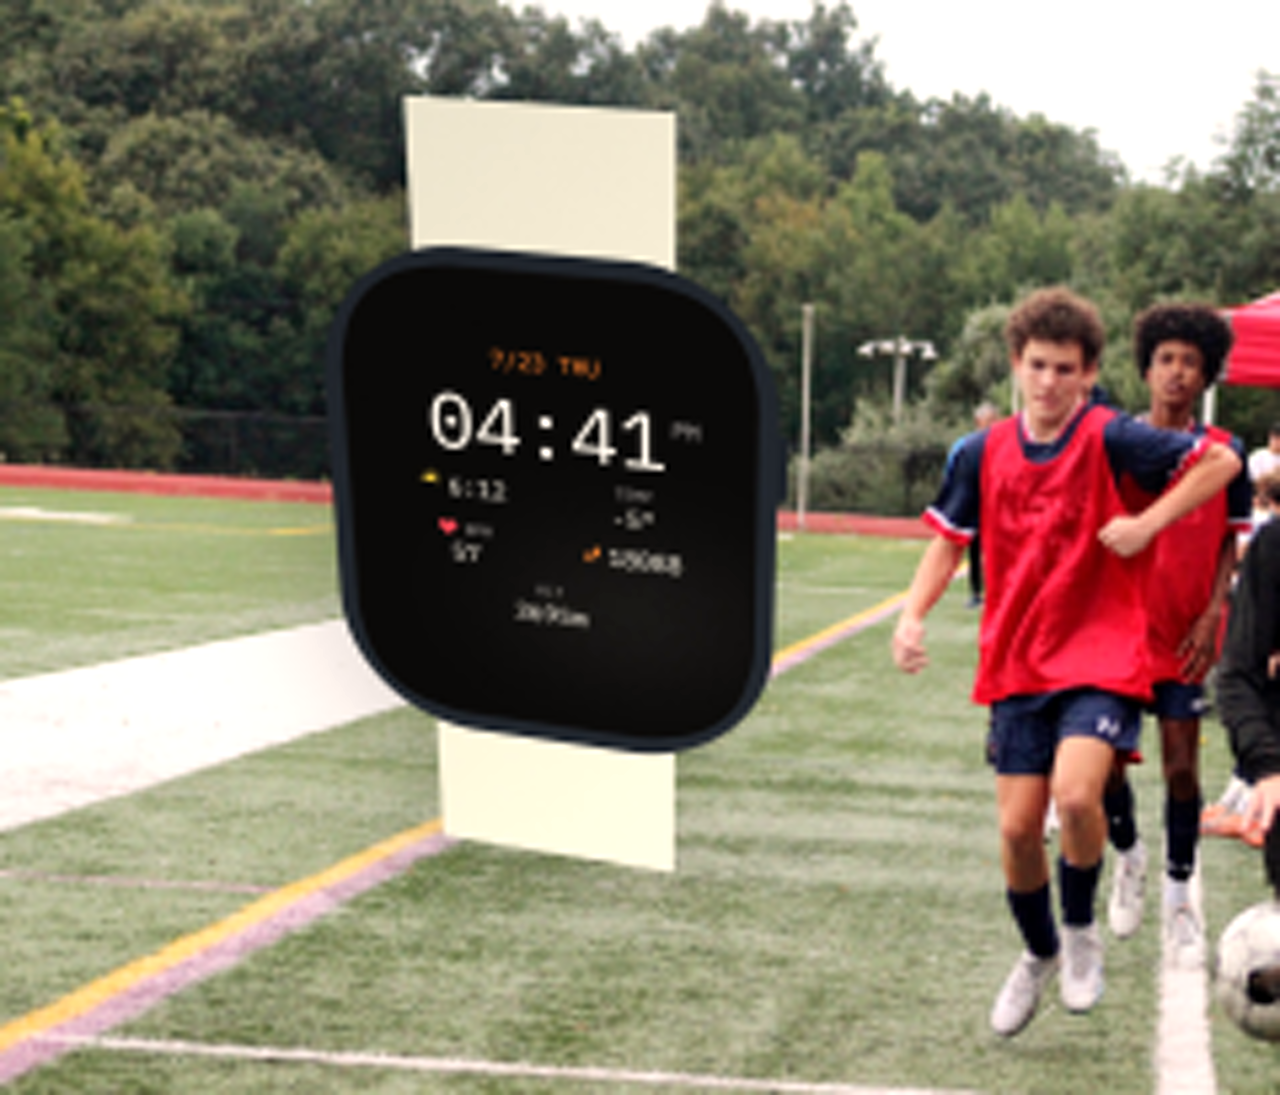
4:41
